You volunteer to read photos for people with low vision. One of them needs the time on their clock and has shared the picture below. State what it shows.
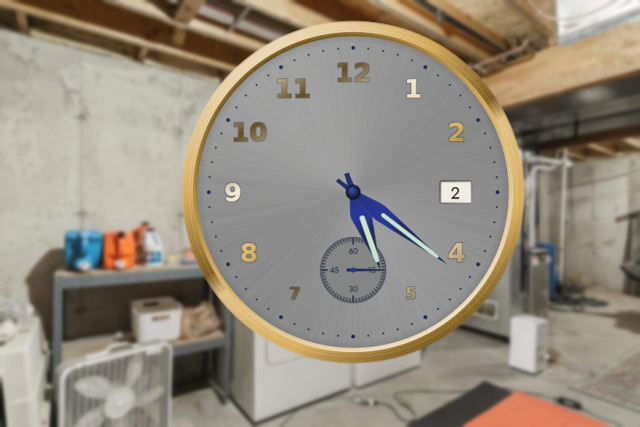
5:21:15
